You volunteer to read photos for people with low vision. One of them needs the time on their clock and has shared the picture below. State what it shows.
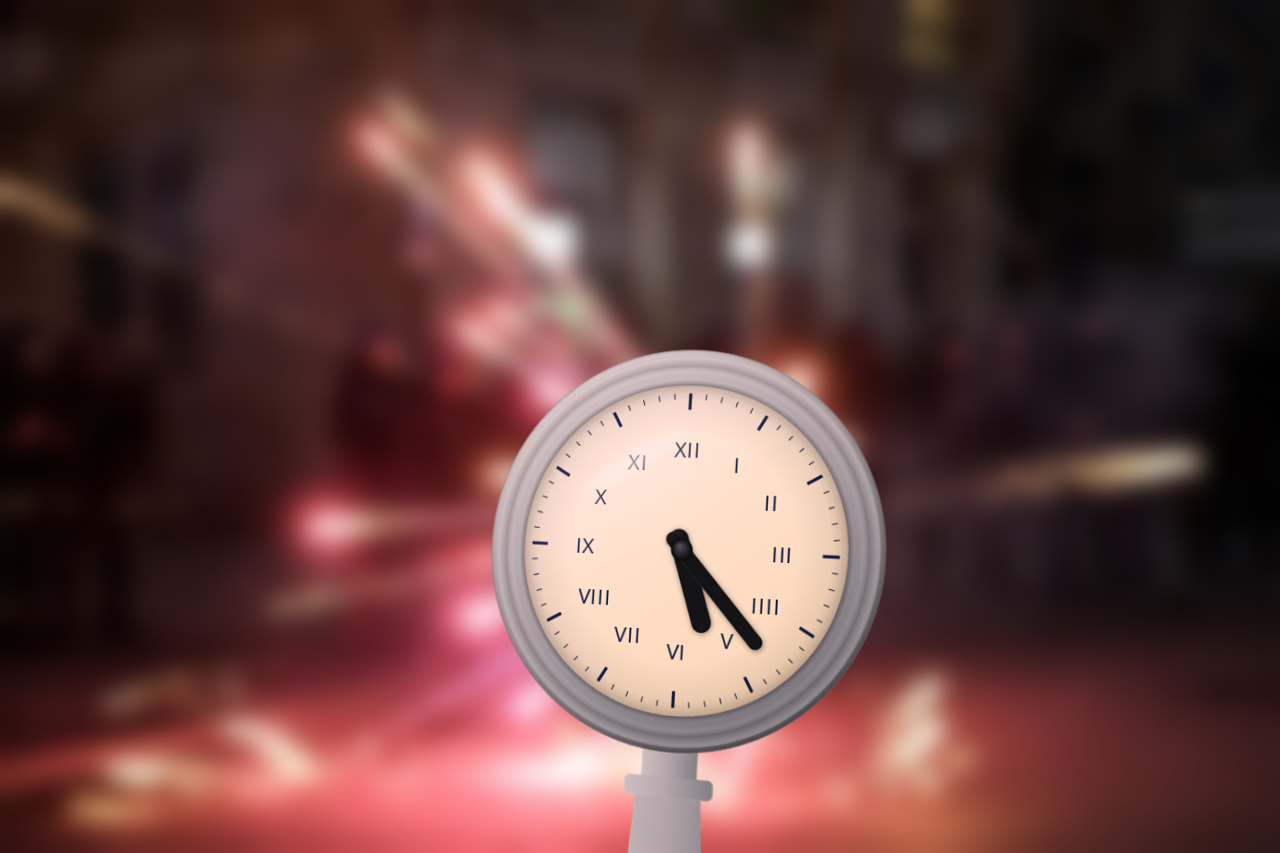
5:23
